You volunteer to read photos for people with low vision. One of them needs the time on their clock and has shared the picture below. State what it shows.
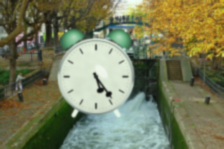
5:24
